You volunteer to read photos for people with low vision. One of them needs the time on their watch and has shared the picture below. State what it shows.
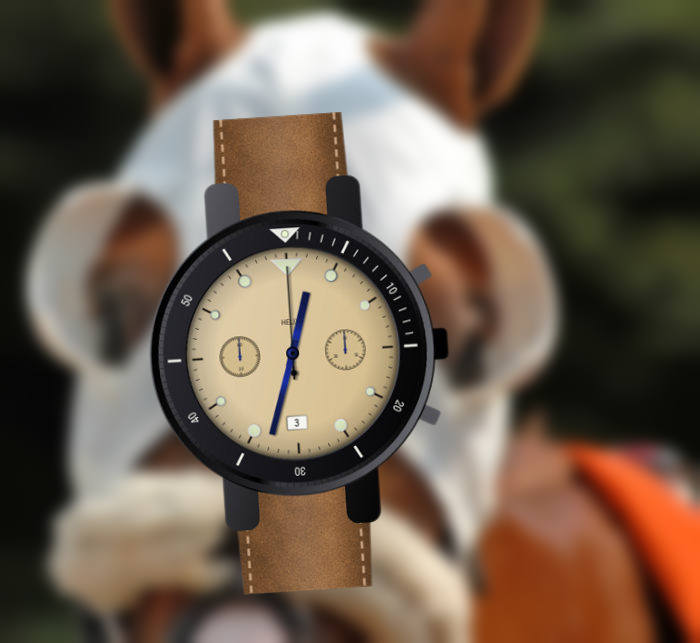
12:33
